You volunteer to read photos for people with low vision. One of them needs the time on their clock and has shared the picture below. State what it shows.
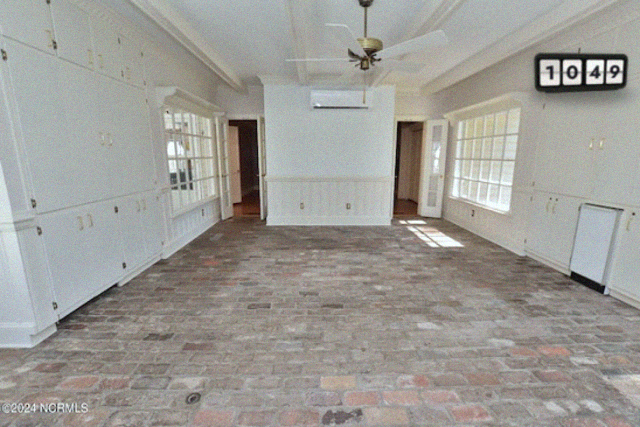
10:49
